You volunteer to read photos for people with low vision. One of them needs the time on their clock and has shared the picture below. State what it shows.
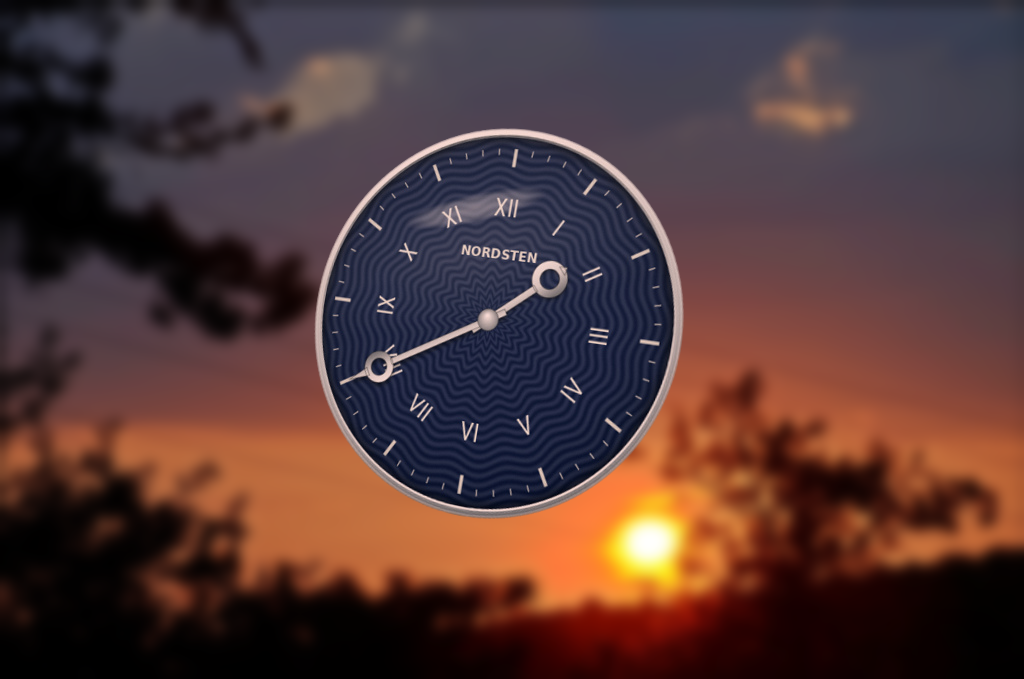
1:40
